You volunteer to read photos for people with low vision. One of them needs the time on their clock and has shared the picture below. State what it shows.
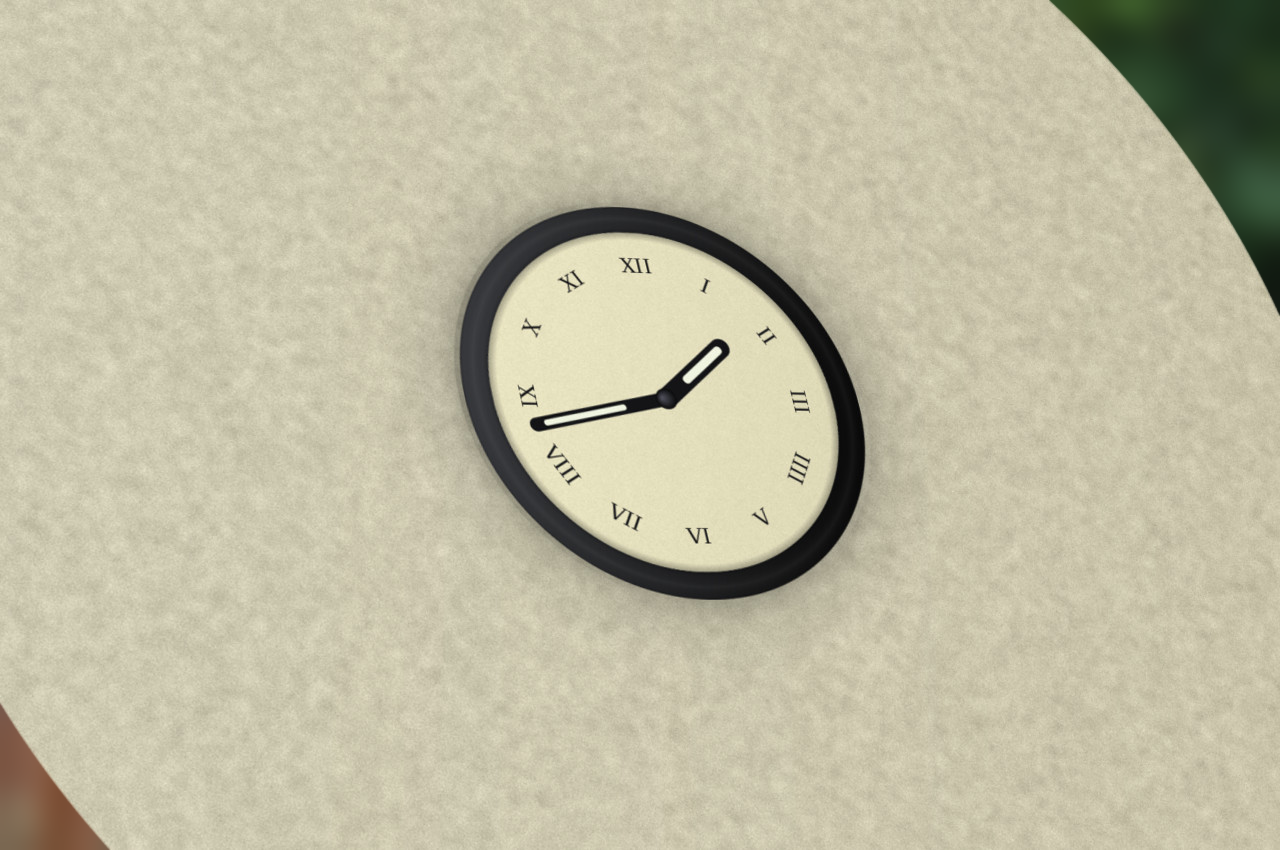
1:43
